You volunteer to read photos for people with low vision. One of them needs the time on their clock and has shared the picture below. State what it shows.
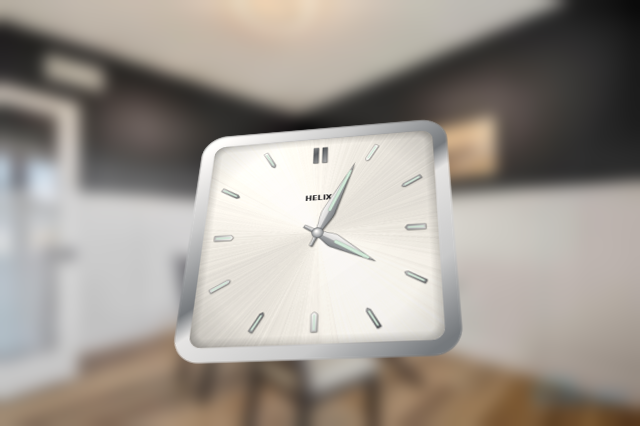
4:04
